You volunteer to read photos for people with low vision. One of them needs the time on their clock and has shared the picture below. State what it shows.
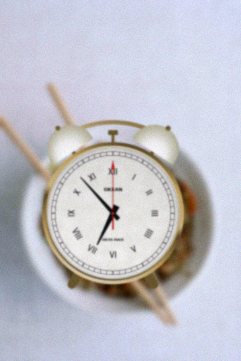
6:53:00
